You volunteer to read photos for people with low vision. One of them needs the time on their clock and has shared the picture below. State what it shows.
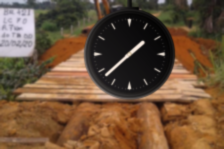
1:38
